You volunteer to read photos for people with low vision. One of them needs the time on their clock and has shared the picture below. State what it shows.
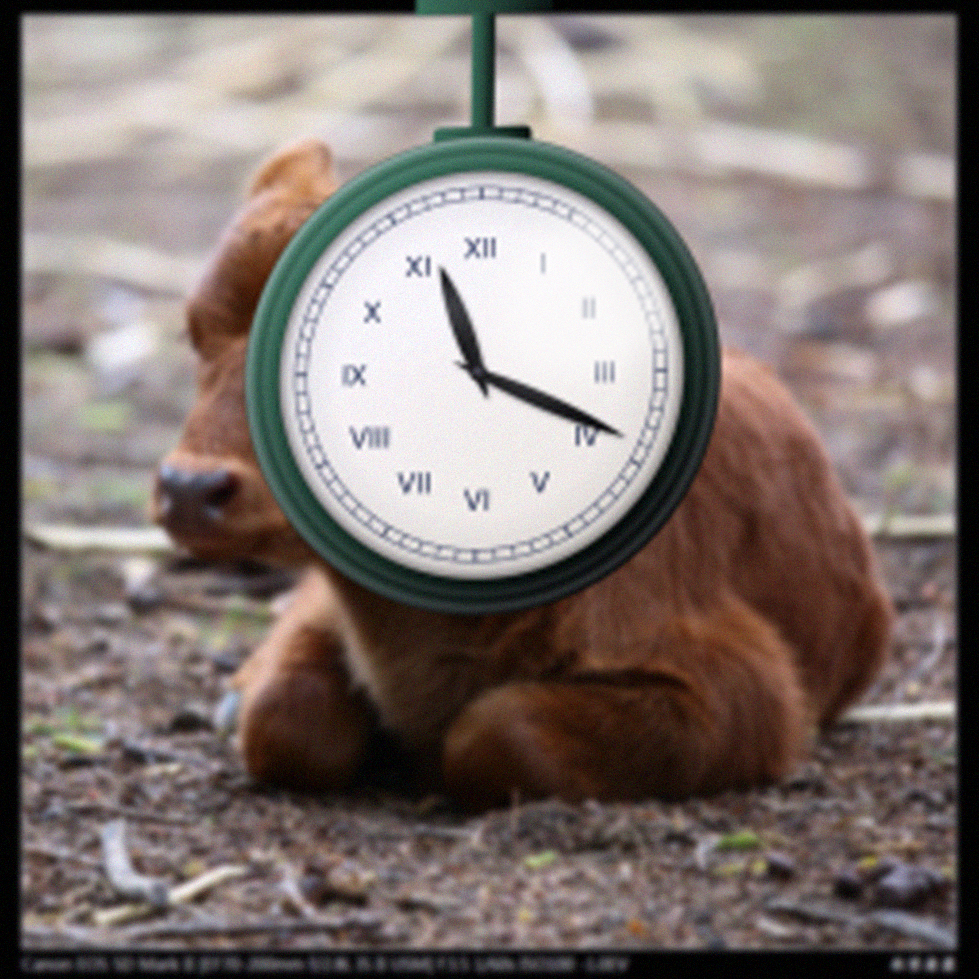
11:19
